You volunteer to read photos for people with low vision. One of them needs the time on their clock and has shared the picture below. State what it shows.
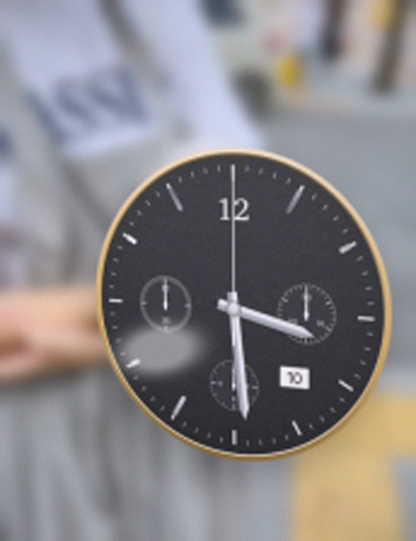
3:29
